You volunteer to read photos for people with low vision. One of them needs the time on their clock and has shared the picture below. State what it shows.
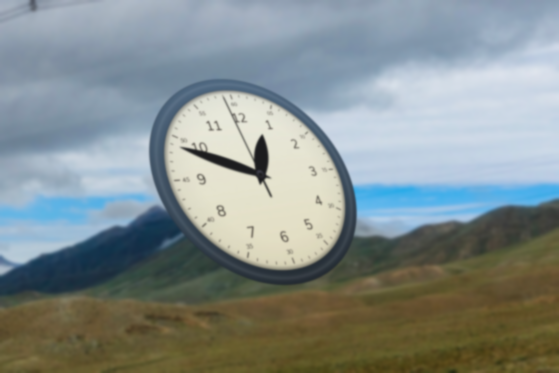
12:48:59
